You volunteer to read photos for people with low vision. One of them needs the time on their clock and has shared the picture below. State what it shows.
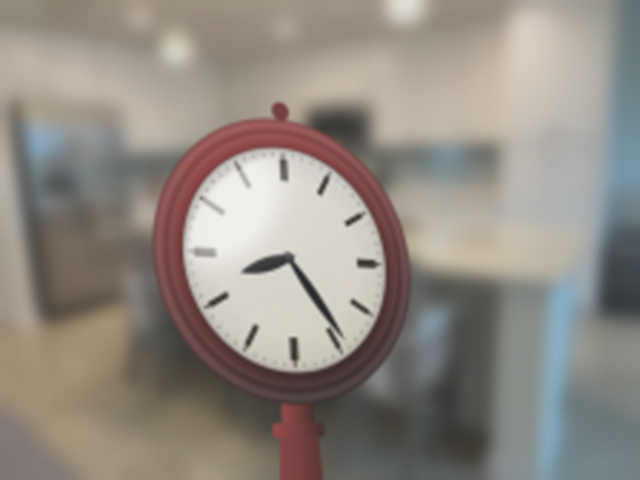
8:24
